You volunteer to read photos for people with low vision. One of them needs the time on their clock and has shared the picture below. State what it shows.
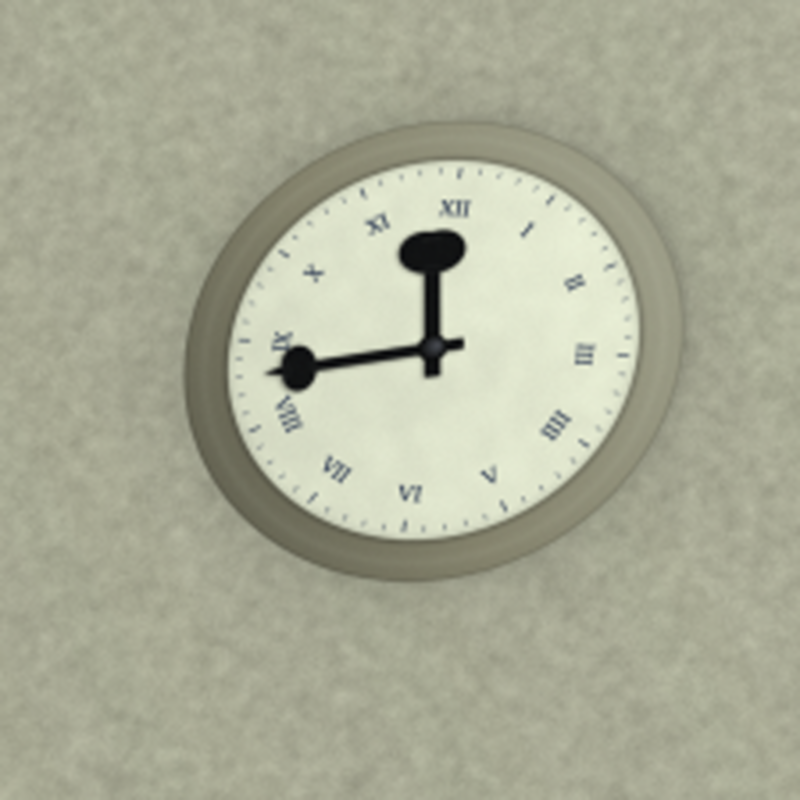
11:43
